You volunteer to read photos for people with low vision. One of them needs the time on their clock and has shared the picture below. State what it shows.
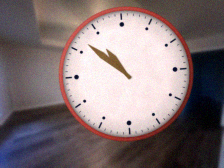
10:52
